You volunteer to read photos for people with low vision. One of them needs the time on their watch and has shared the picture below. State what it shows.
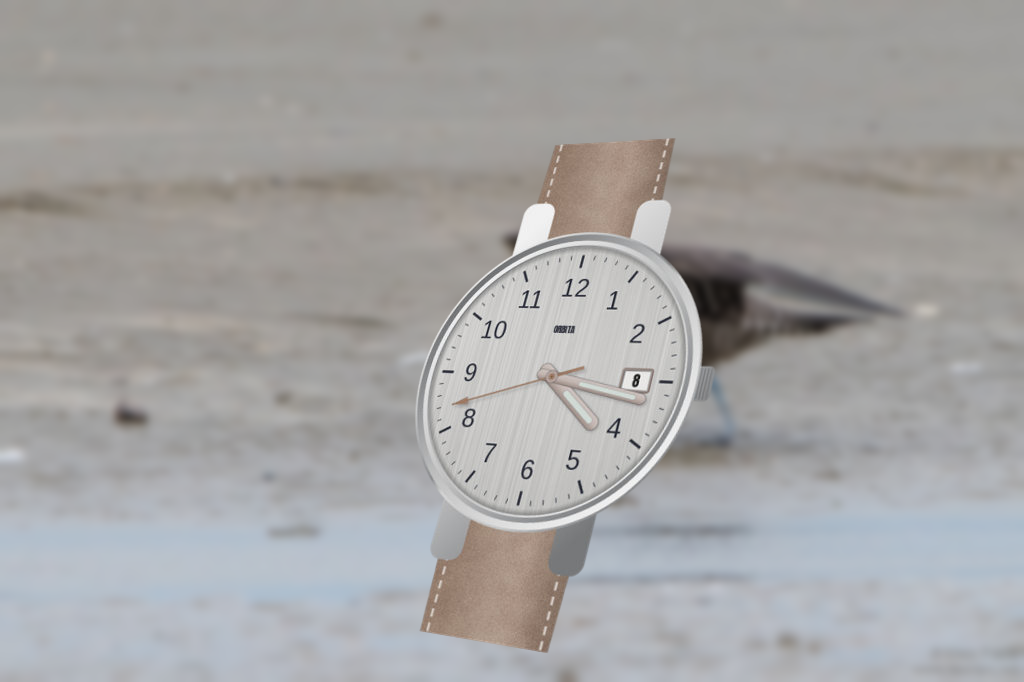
4:16:42
